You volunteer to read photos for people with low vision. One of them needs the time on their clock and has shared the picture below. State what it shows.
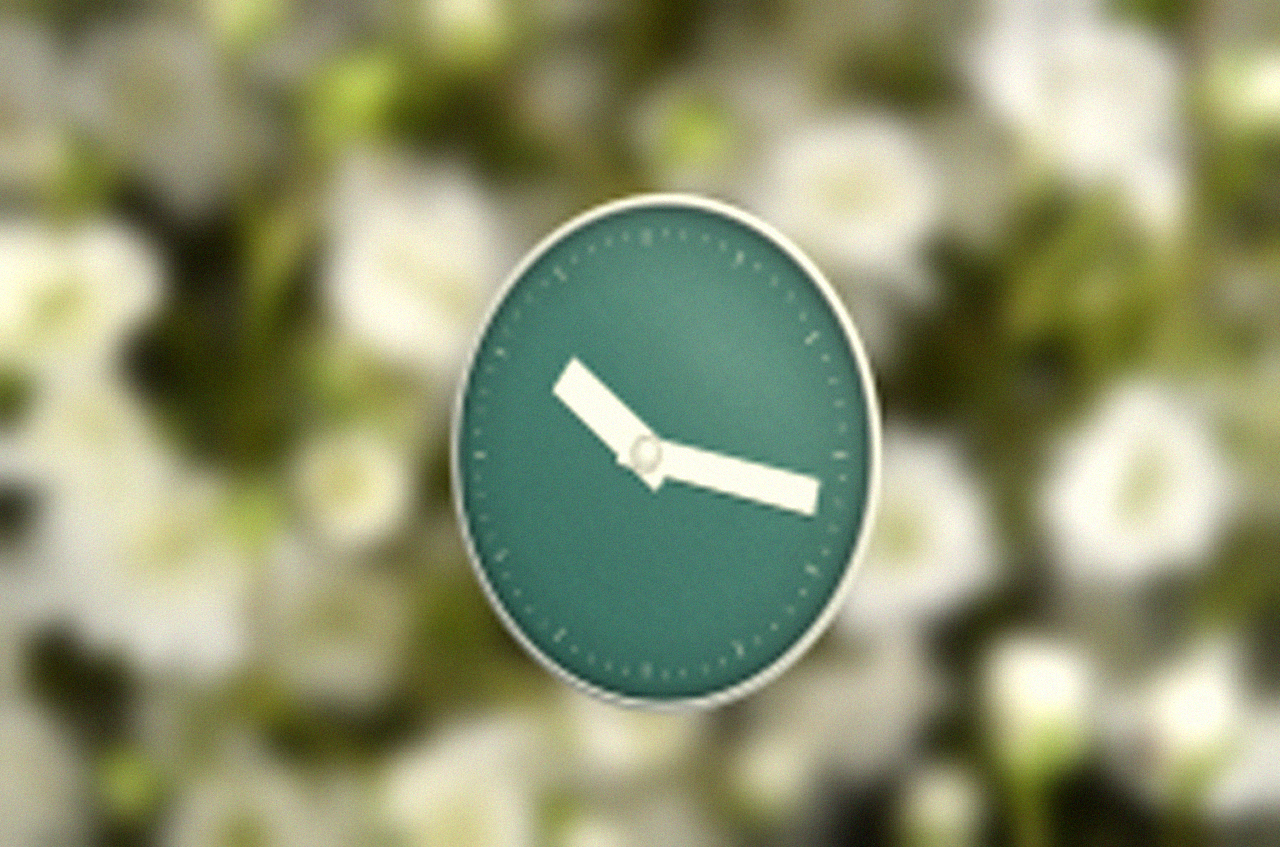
10:17
